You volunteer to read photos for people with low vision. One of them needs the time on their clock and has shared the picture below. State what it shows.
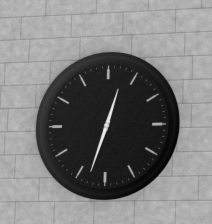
12:33
